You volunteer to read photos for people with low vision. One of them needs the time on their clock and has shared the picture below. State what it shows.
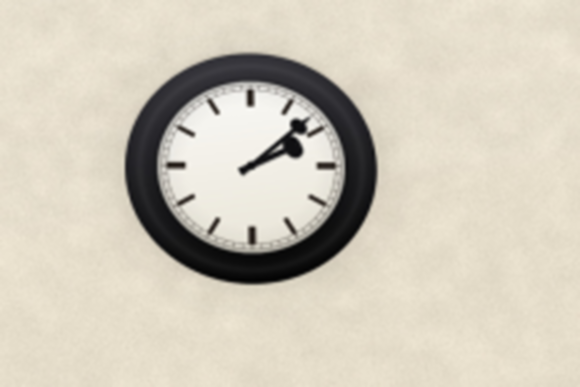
2:08
